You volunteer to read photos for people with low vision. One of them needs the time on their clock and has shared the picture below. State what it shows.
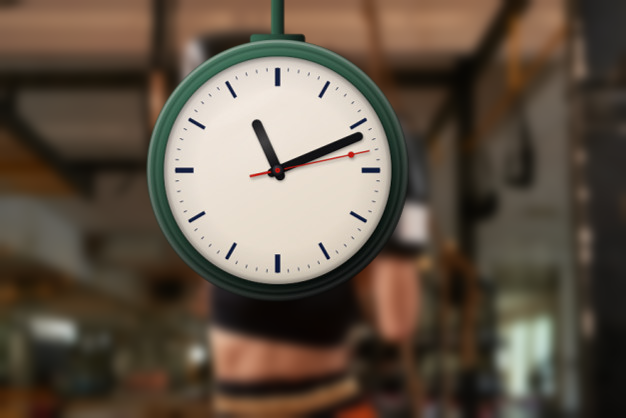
11:11:13
